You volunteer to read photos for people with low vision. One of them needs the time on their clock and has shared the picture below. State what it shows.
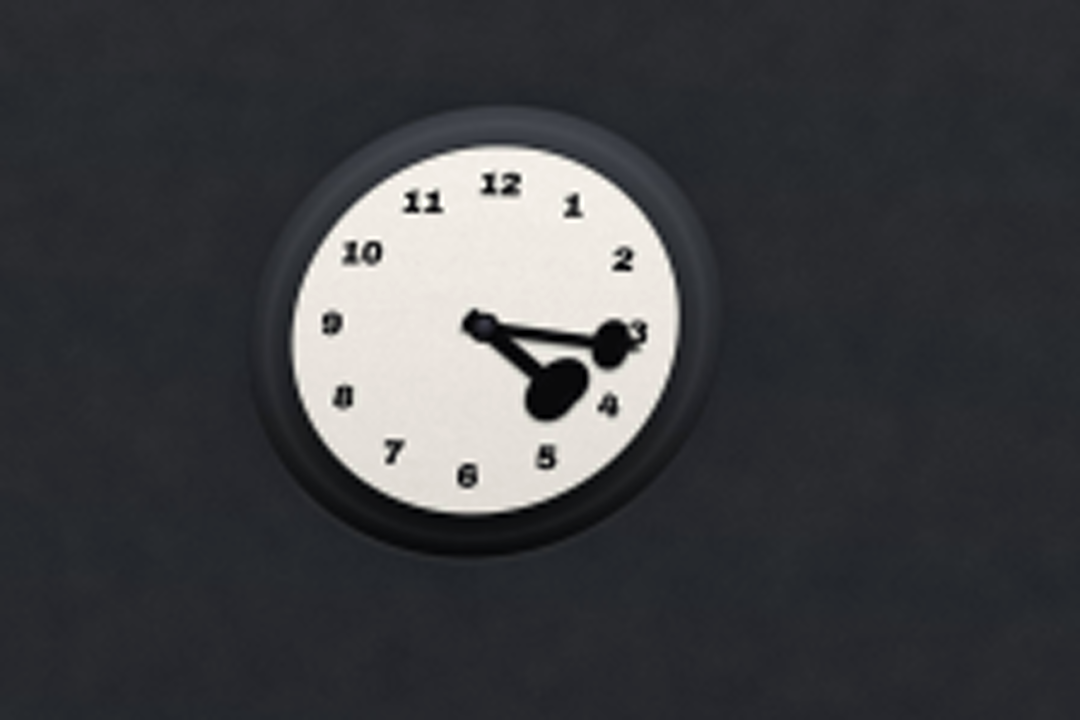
4:16
